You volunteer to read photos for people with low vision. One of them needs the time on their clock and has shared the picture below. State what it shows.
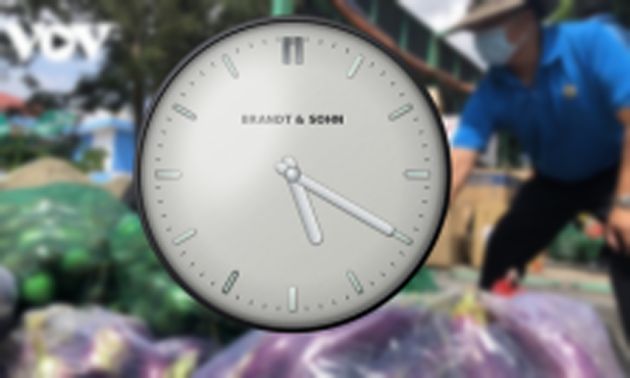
5:20
